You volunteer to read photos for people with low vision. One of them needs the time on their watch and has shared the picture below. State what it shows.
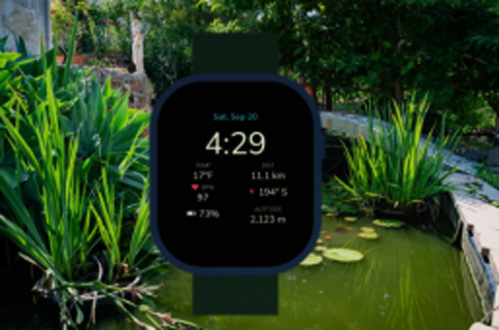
4:29
